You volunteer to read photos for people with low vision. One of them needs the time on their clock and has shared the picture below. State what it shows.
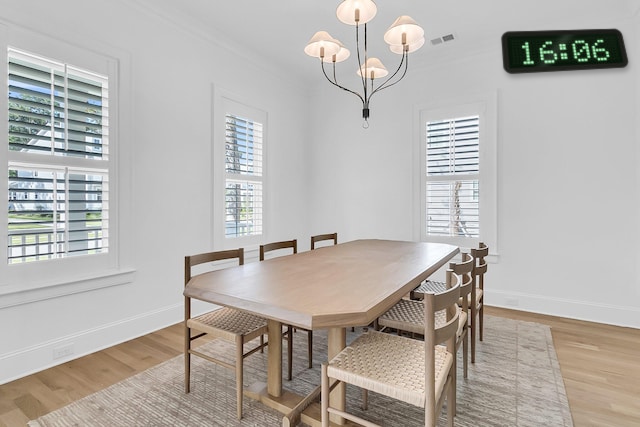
16:06
